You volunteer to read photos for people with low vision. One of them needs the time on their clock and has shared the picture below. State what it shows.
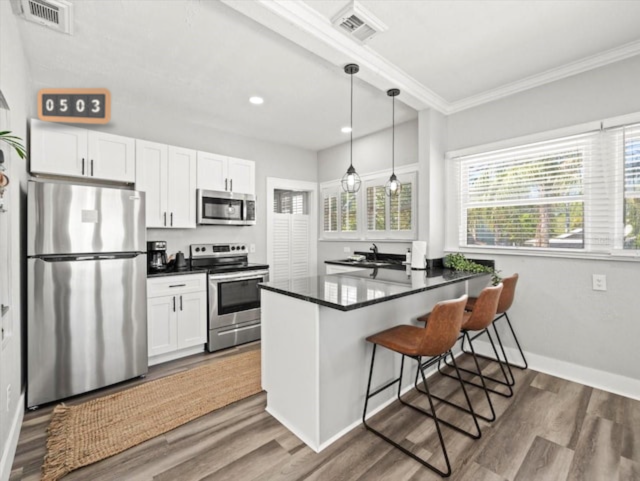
5:03
